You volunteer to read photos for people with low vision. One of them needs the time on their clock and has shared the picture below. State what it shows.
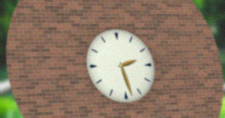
2:28
